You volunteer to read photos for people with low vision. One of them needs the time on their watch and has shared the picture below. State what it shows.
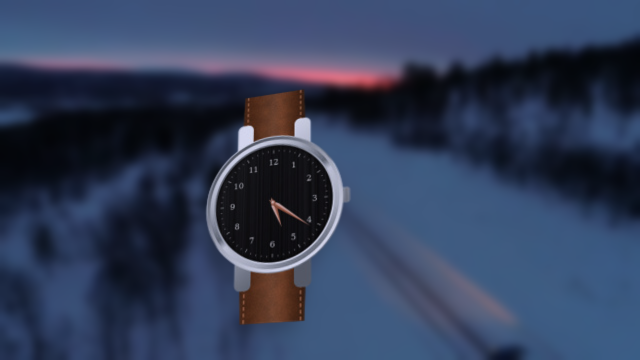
5:21
